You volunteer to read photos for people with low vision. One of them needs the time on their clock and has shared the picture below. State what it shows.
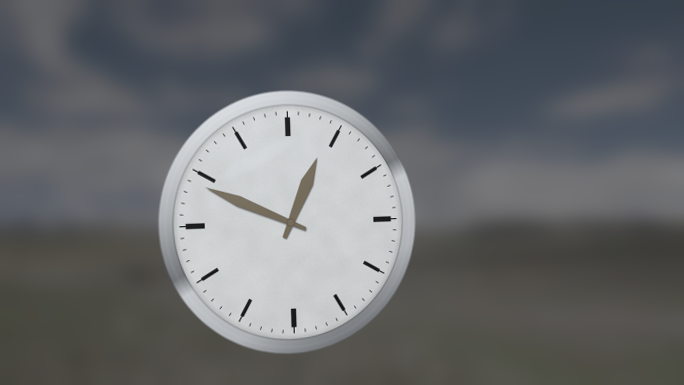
12:49
